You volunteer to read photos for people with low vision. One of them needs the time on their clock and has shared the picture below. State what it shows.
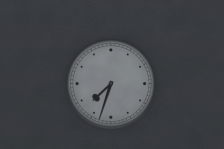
7:33
